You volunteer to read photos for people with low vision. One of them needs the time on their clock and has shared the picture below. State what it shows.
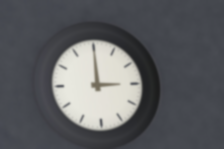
3:00
